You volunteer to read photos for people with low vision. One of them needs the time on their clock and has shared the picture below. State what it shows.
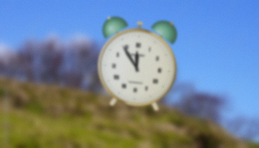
11:54
